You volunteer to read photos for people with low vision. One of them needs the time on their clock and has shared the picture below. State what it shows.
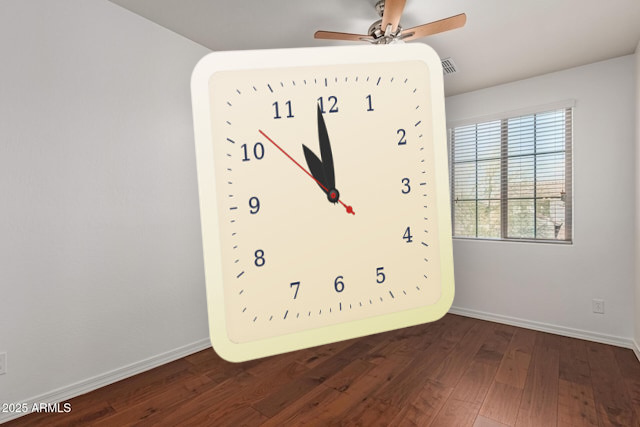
10:58:52
